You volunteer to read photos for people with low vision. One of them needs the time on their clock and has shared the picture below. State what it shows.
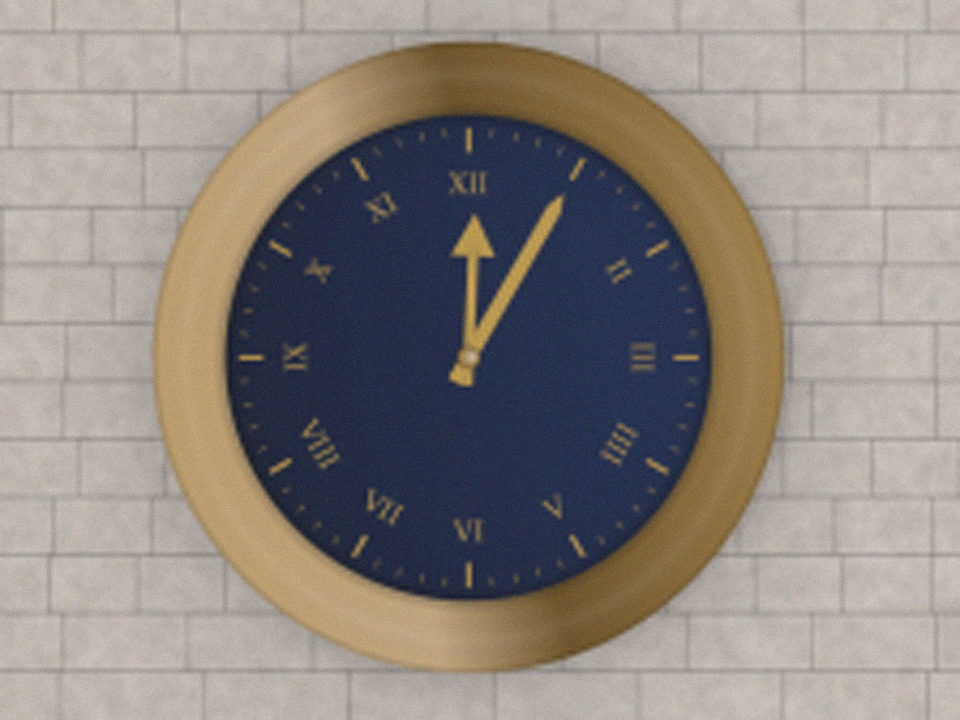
12:05
